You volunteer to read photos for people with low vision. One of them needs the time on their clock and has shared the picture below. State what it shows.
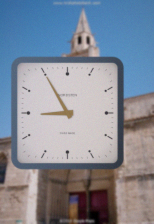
8:55
